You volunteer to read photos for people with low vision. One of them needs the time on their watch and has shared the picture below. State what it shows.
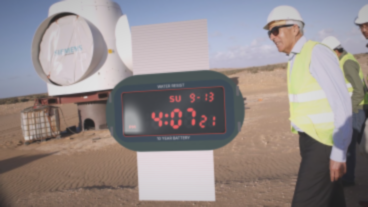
4:07:21
